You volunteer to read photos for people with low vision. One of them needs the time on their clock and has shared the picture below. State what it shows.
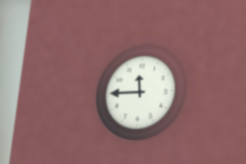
11:45
